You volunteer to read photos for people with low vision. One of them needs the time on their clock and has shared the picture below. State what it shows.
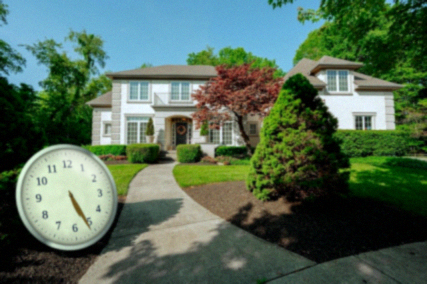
5:26
